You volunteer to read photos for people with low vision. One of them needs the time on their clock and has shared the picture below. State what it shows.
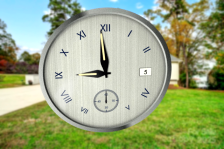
8:59
